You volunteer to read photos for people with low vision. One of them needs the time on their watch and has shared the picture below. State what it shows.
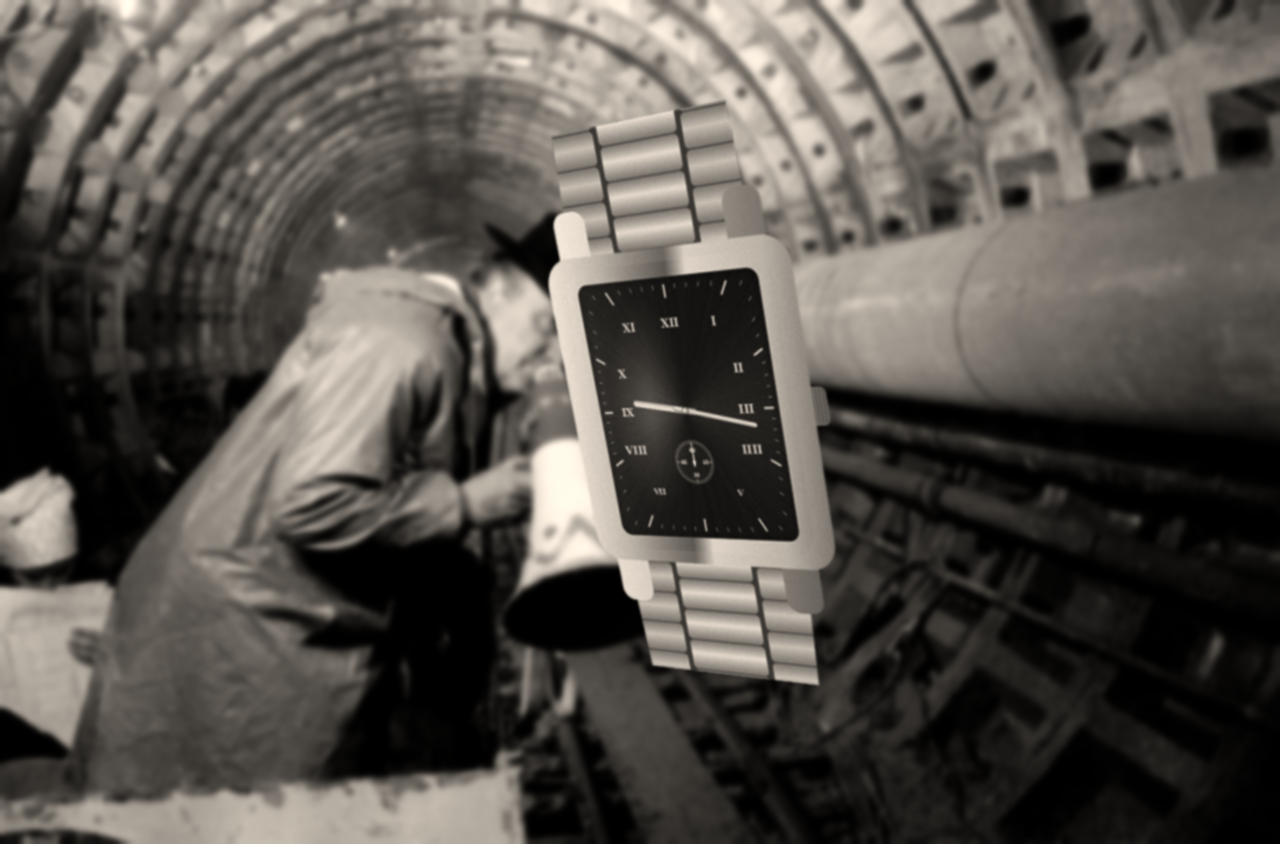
9:17
